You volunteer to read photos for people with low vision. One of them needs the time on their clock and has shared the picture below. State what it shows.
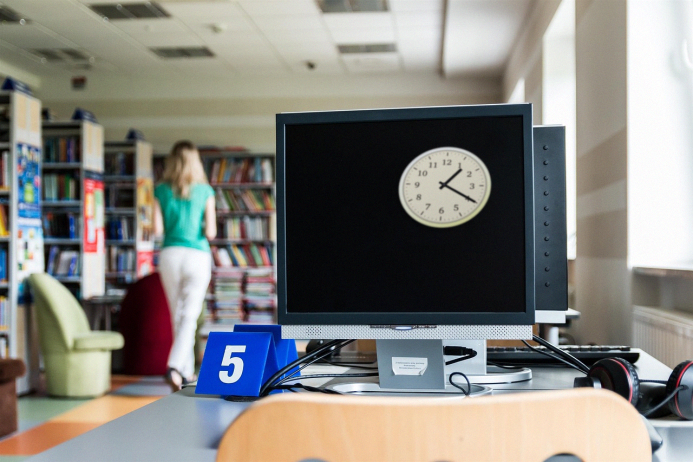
1:20
